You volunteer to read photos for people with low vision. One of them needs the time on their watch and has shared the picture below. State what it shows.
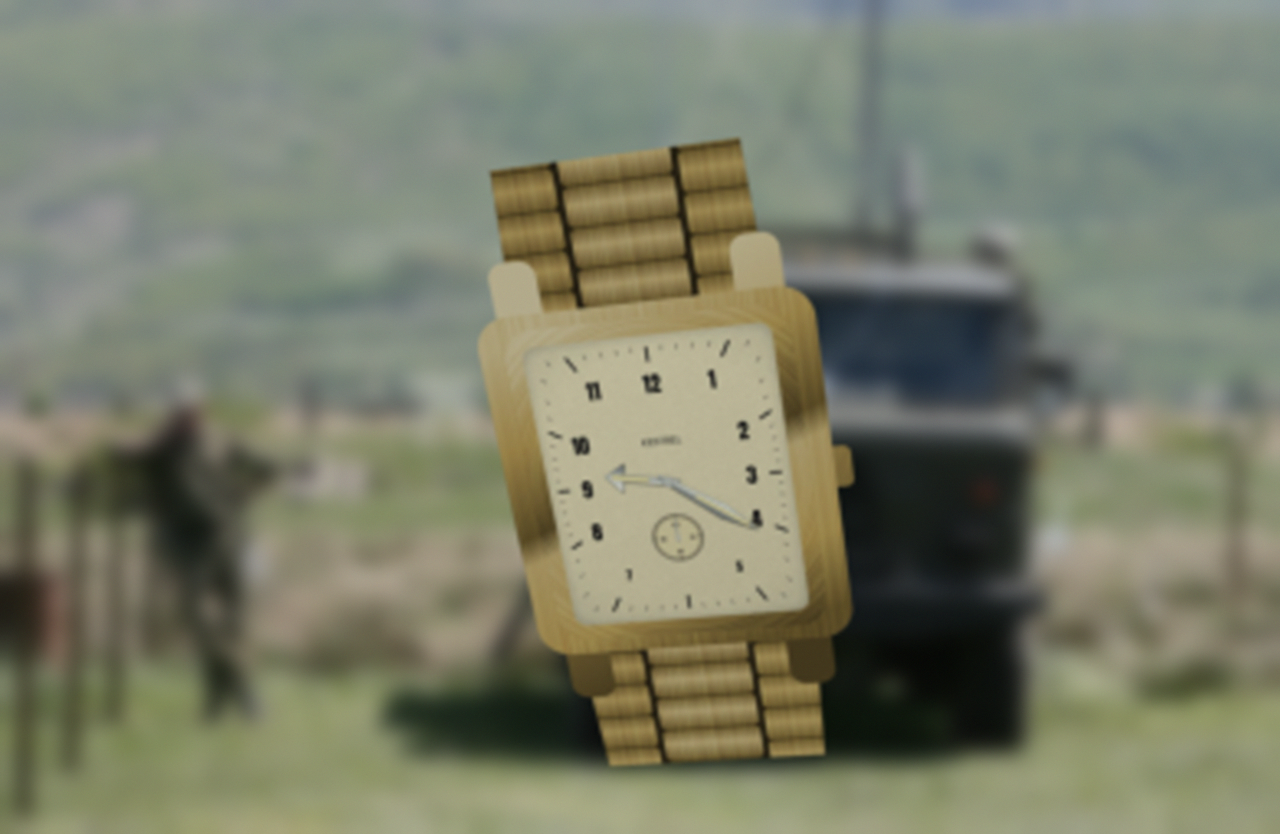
9:21
